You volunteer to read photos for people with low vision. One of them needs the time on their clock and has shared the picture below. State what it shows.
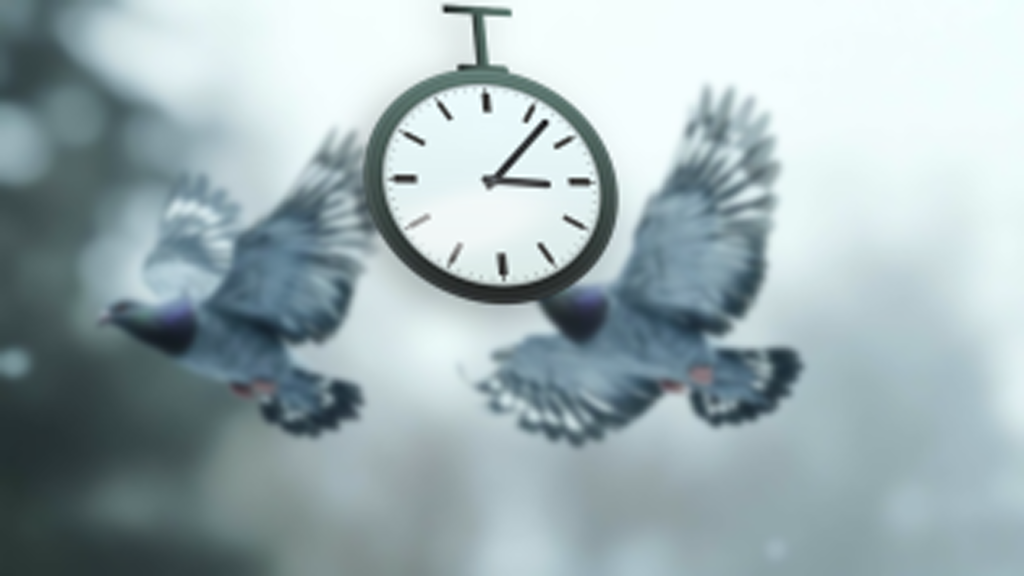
3:07
